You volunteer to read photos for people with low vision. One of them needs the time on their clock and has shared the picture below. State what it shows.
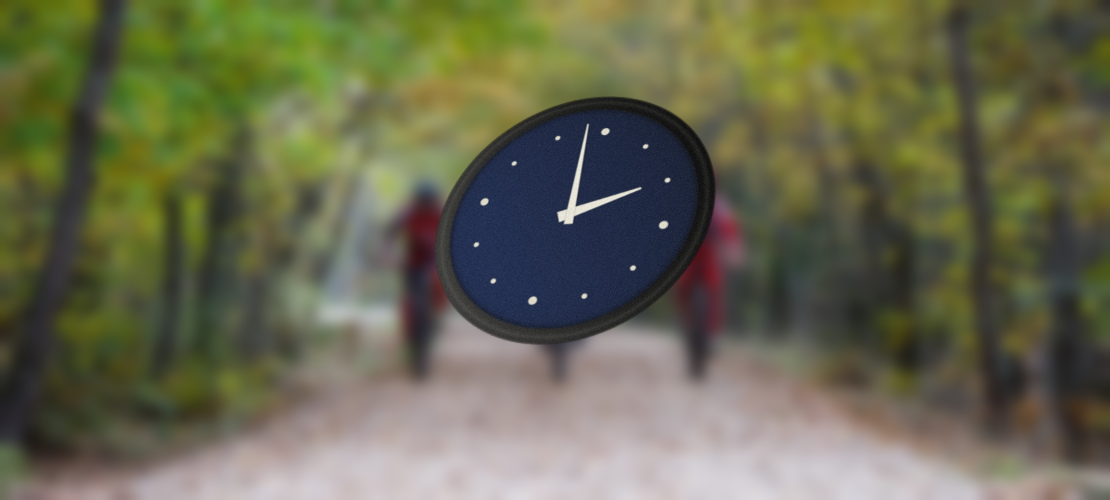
1:58
